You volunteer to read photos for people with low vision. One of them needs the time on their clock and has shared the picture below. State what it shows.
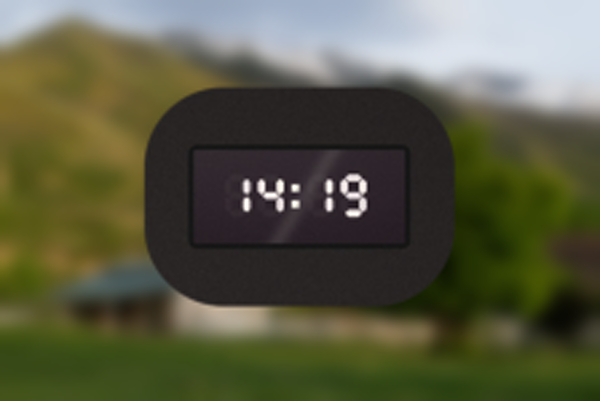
14:19
